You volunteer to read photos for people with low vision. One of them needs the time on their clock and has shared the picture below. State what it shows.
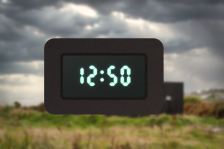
12:50
